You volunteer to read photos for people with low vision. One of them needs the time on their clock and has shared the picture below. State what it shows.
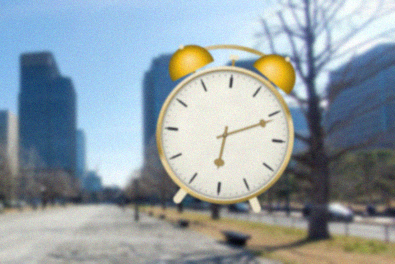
6:11
